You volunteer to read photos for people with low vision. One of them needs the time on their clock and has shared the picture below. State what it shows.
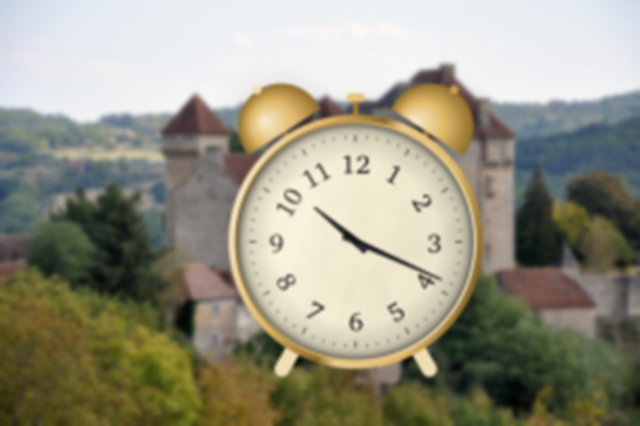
10:19
